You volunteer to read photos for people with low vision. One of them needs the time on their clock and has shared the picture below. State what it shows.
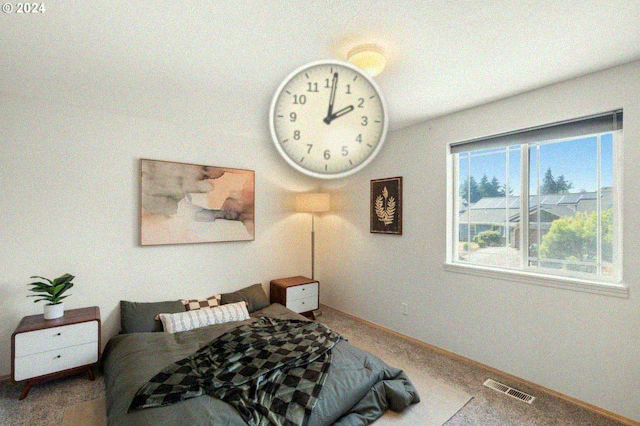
2:01
